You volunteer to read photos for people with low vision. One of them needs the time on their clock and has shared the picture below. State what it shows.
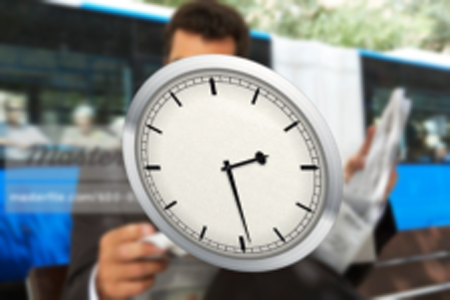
2:29
